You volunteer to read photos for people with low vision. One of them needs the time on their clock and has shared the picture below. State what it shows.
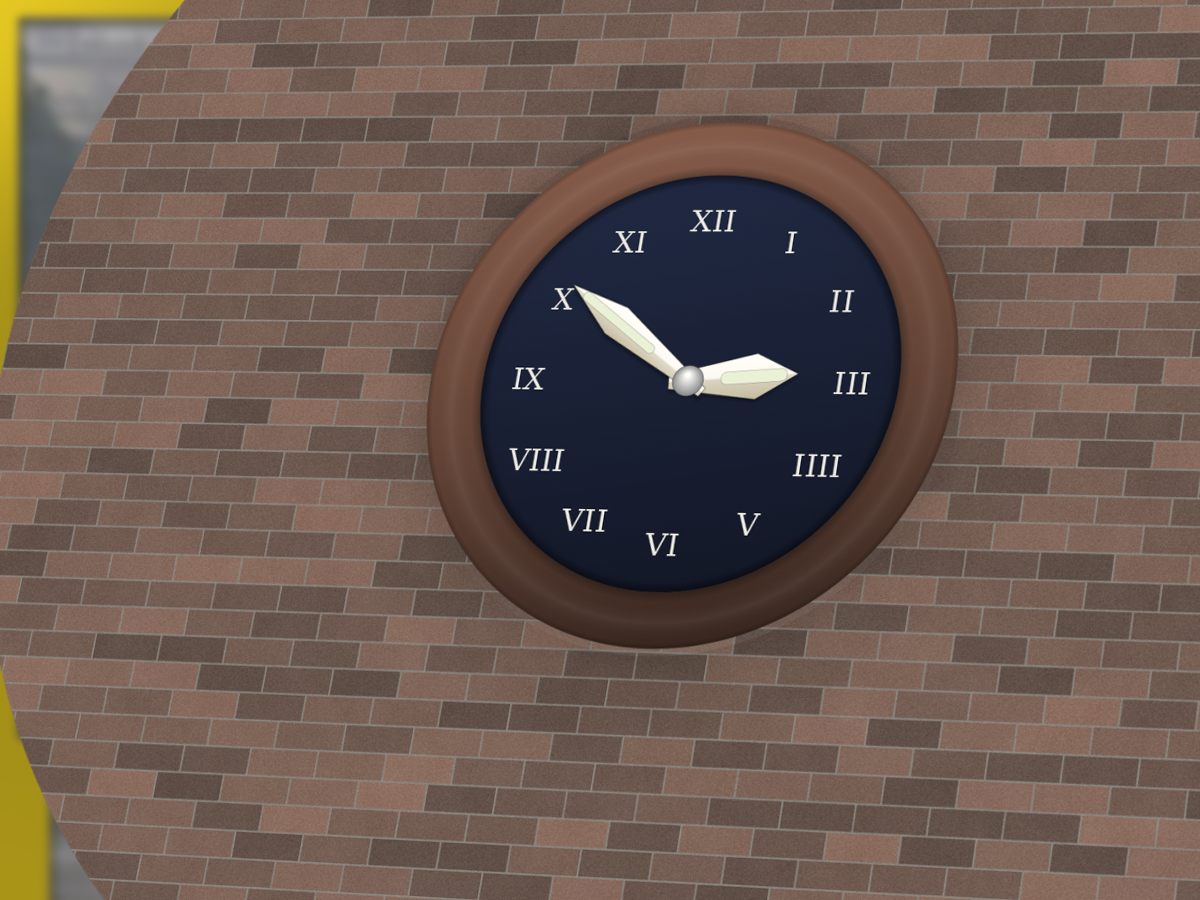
2:51
